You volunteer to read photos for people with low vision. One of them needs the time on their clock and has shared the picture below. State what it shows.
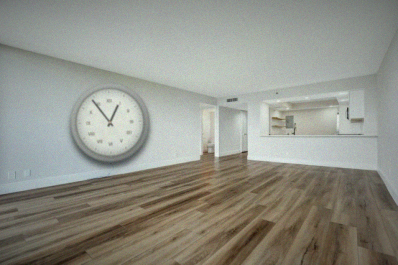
12:54
